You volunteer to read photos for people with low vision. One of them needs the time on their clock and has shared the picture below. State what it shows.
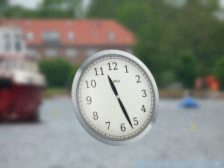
11:27
